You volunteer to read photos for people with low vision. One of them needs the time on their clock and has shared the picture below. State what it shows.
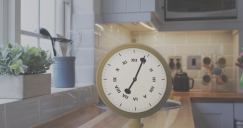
7:04
